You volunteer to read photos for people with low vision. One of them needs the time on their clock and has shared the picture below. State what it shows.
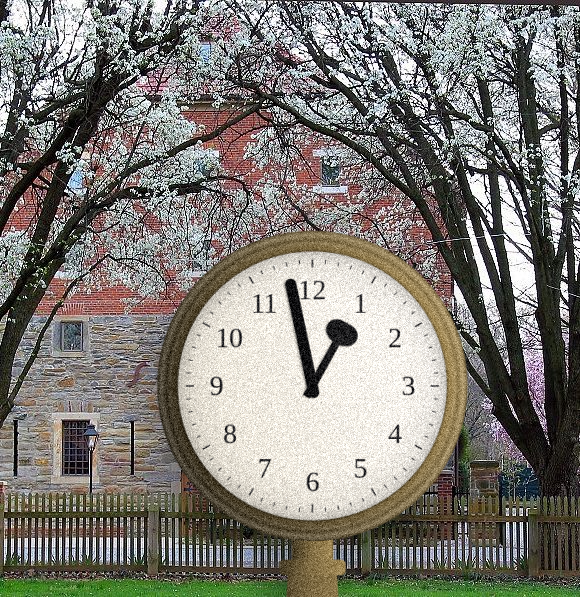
12:58
